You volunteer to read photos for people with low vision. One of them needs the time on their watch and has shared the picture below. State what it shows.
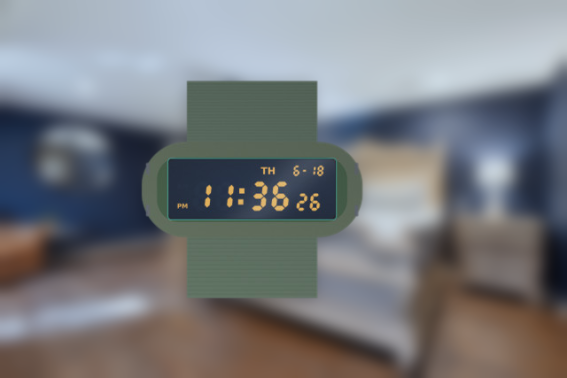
11:36:26
